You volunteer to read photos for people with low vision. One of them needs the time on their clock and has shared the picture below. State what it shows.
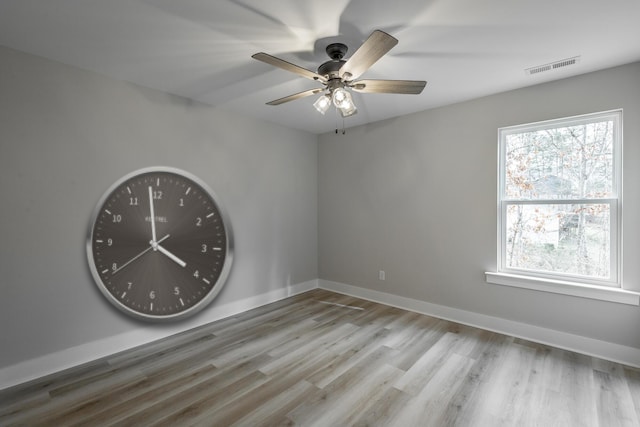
3:58:39
